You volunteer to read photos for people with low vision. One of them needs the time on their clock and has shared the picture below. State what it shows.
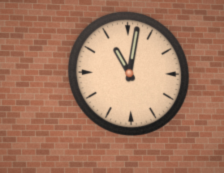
11:02
